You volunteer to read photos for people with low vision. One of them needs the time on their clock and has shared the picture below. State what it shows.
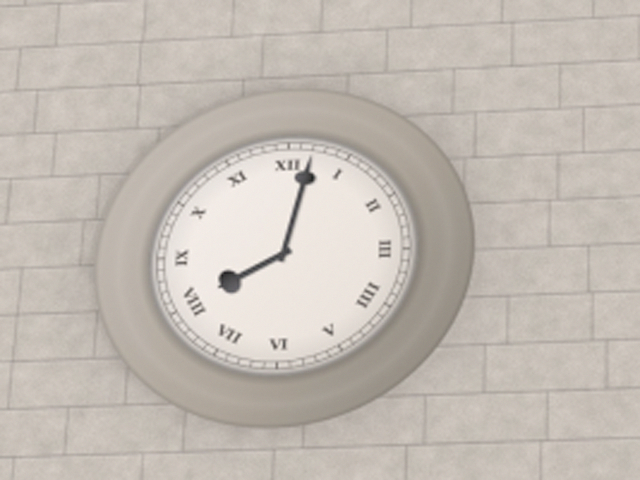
8:02
